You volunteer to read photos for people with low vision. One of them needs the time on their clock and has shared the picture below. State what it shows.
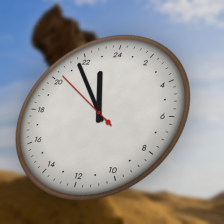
22:53:51
